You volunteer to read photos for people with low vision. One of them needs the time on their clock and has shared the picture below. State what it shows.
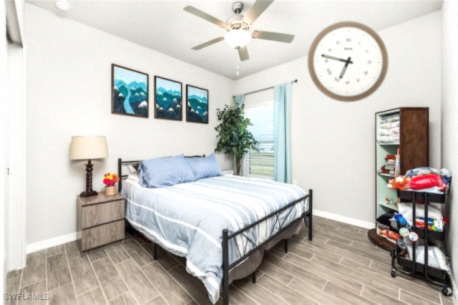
6:47
